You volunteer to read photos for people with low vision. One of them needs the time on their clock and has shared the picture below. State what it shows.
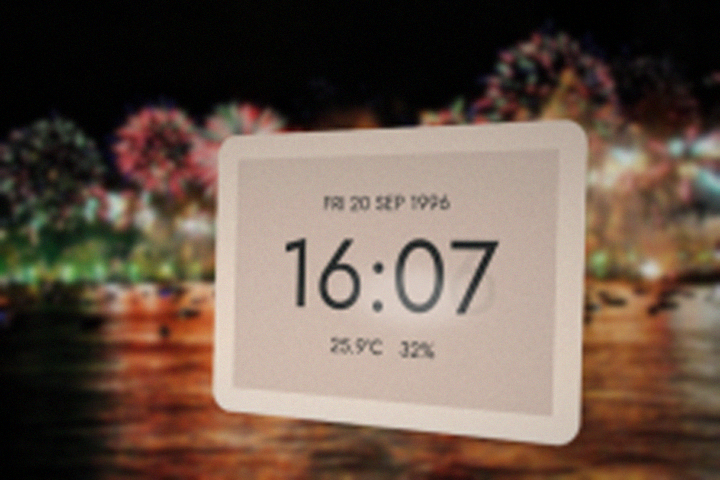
16:07
